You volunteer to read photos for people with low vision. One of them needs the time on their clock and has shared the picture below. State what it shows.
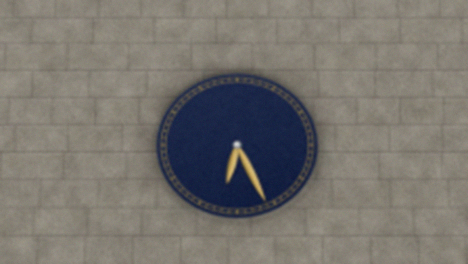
6:26
